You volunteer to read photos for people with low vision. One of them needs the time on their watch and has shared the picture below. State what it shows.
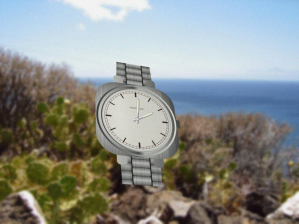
2:01
